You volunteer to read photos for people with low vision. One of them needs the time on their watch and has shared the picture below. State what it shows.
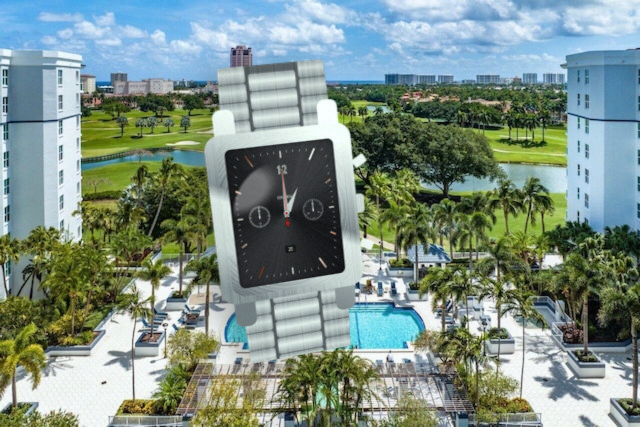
1:00
